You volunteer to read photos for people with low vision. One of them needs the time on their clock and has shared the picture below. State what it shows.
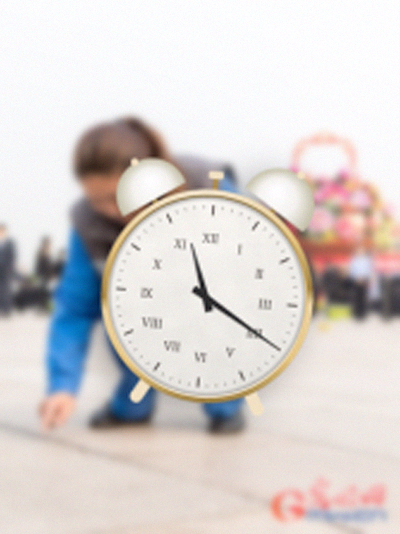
11:20
